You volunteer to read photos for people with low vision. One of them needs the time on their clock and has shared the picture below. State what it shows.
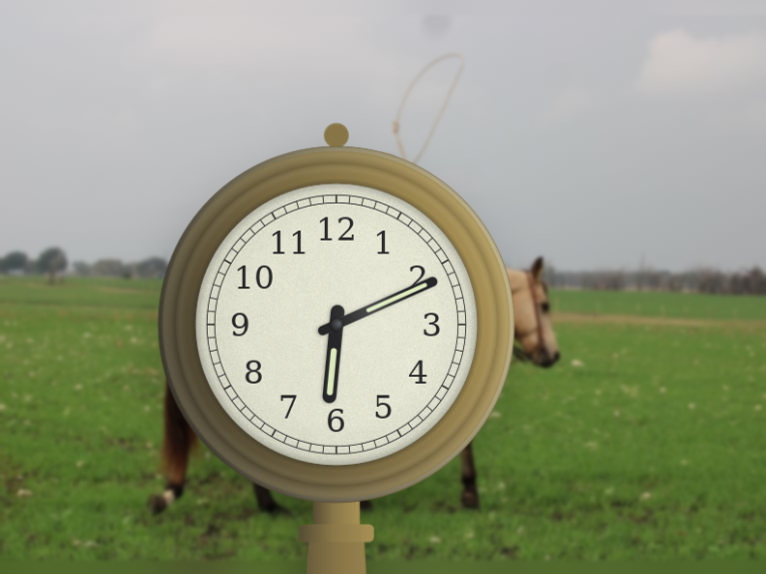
6:11
